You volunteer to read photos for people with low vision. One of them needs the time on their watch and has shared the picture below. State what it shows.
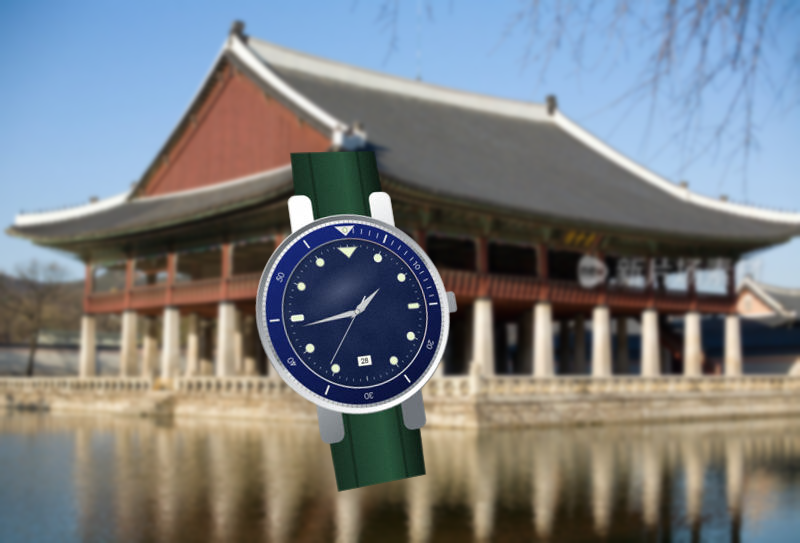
1:43:36
